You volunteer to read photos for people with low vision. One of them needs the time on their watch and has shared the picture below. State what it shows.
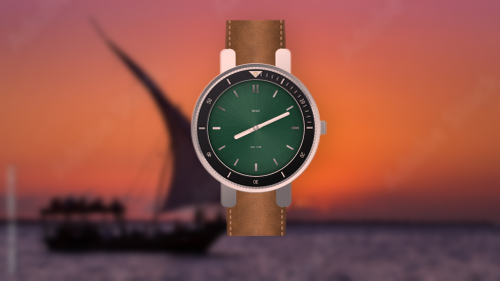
8:11
